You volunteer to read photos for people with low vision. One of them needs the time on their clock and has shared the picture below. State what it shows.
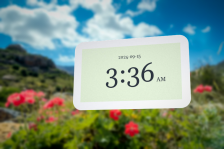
3:36
